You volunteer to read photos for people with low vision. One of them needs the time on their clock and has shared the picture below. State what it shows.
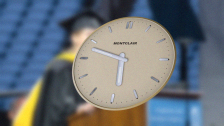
5:48
